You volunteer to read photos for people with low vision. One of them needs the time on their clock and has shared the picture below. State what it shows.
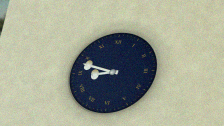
8:48
